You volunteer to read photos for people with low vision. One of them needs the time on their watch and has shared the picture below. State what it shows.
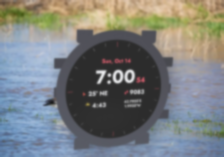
7:00
